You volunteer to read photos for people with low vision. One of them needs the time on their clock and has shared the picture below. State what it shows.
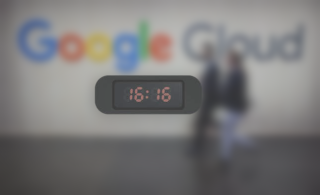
16:16
